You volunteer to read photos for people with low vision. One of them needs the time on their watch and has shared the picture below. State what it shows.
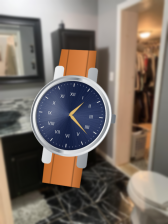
1:22
